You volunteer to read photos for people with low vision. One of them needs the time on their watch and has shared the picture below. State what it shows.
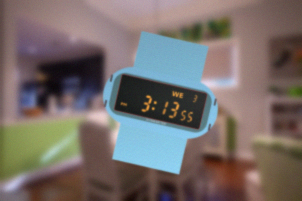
3:13:55
